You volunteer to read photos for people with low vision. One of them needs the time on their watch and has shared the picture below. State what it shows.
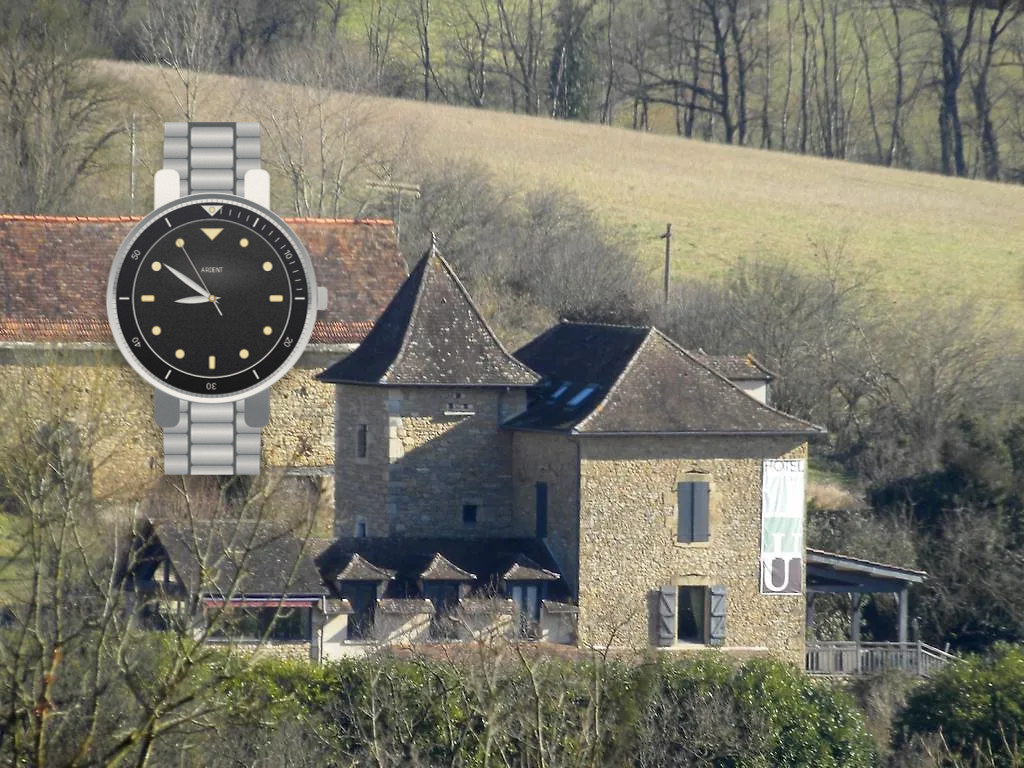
8:50:55
